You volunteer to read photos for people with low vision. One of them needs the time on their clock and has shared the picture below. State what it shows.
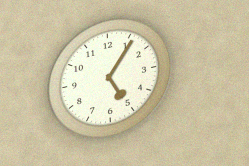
5:06
